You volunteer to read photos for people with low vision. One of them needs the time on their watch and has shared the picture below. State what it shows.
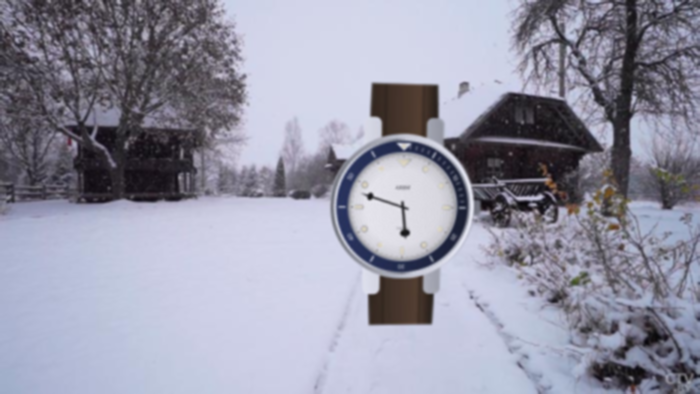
5:48
